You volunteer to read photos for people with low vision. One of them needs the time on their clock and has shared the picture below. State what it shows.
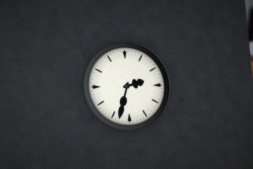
2:33
